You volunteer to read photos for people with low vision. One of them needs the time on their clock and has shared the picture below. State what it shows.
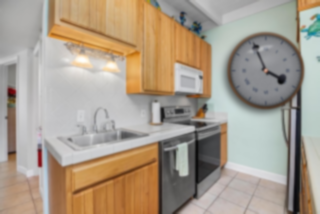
3:56
